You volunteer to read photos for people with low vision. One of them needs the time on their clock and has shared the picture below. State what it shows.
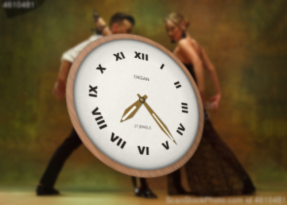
7:23
